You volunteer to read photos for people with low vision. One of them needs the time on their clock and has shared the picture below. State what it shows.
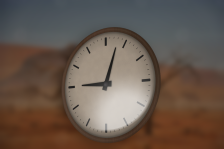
9:03
